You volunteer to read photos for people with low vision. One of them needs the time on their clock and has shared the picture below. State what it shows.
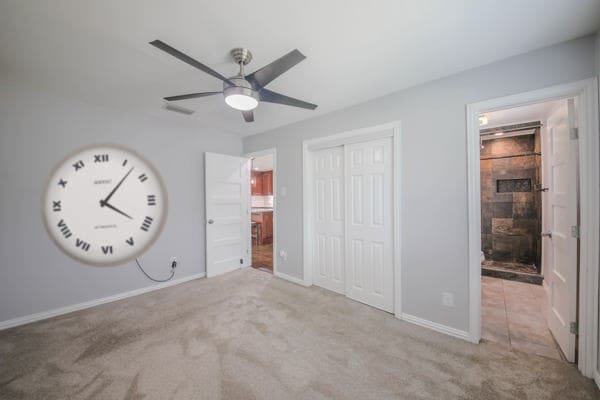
4:07
